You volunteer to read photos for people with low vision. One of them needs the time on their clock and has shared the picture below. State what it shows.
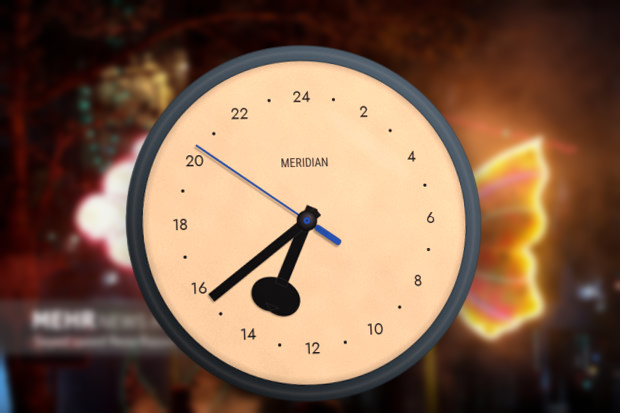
13:38:51
